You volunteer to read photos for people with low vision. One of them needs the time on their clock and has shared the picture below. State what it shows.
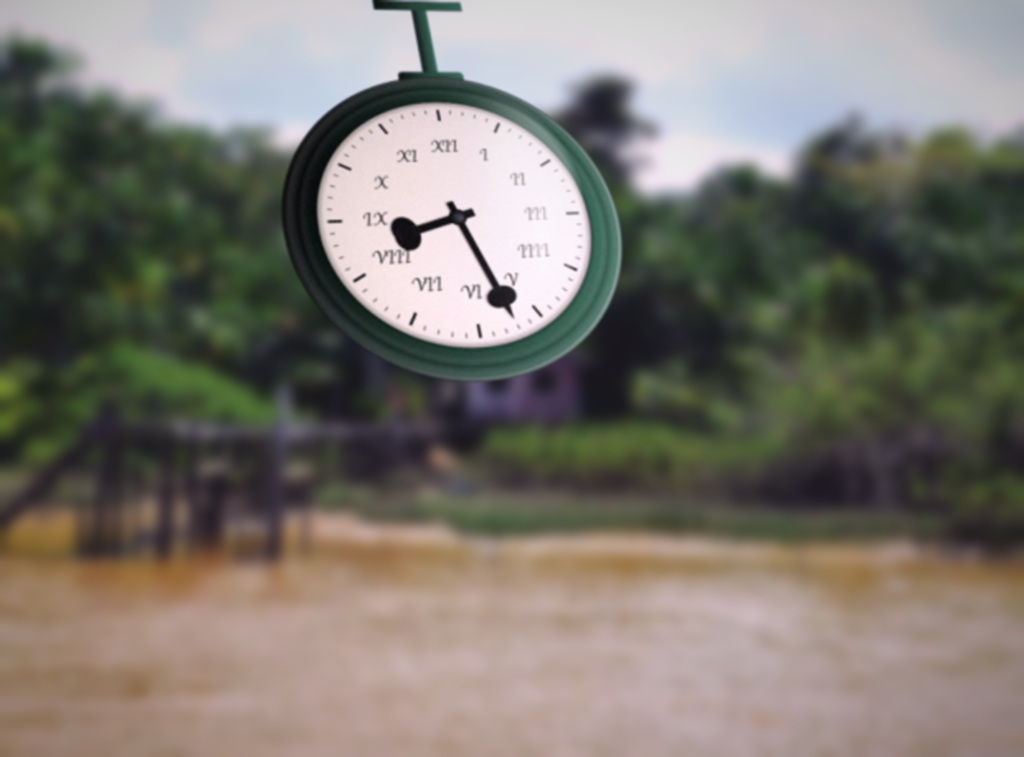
8:27
